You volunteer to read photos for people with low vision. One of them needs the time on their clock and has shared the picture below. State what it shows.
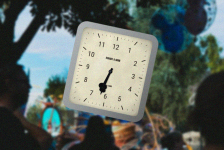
6:32
